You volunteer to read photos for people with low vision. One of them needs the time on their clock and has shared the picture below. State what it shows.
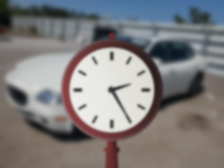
2:25
